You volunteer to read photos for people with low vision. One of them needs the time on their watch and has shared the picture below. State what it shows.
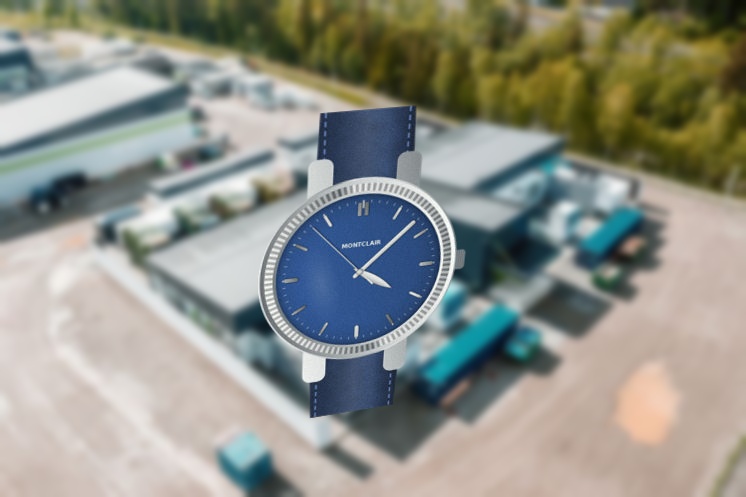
4:07:53
